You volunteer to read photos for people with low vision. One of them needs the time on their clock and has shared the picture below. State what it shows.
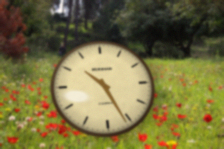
10:26
